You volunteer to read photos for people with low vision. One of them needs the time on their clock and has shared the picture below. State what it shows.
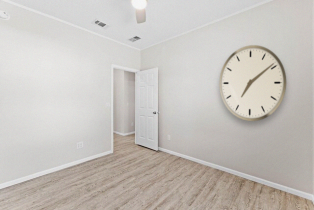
7:09
